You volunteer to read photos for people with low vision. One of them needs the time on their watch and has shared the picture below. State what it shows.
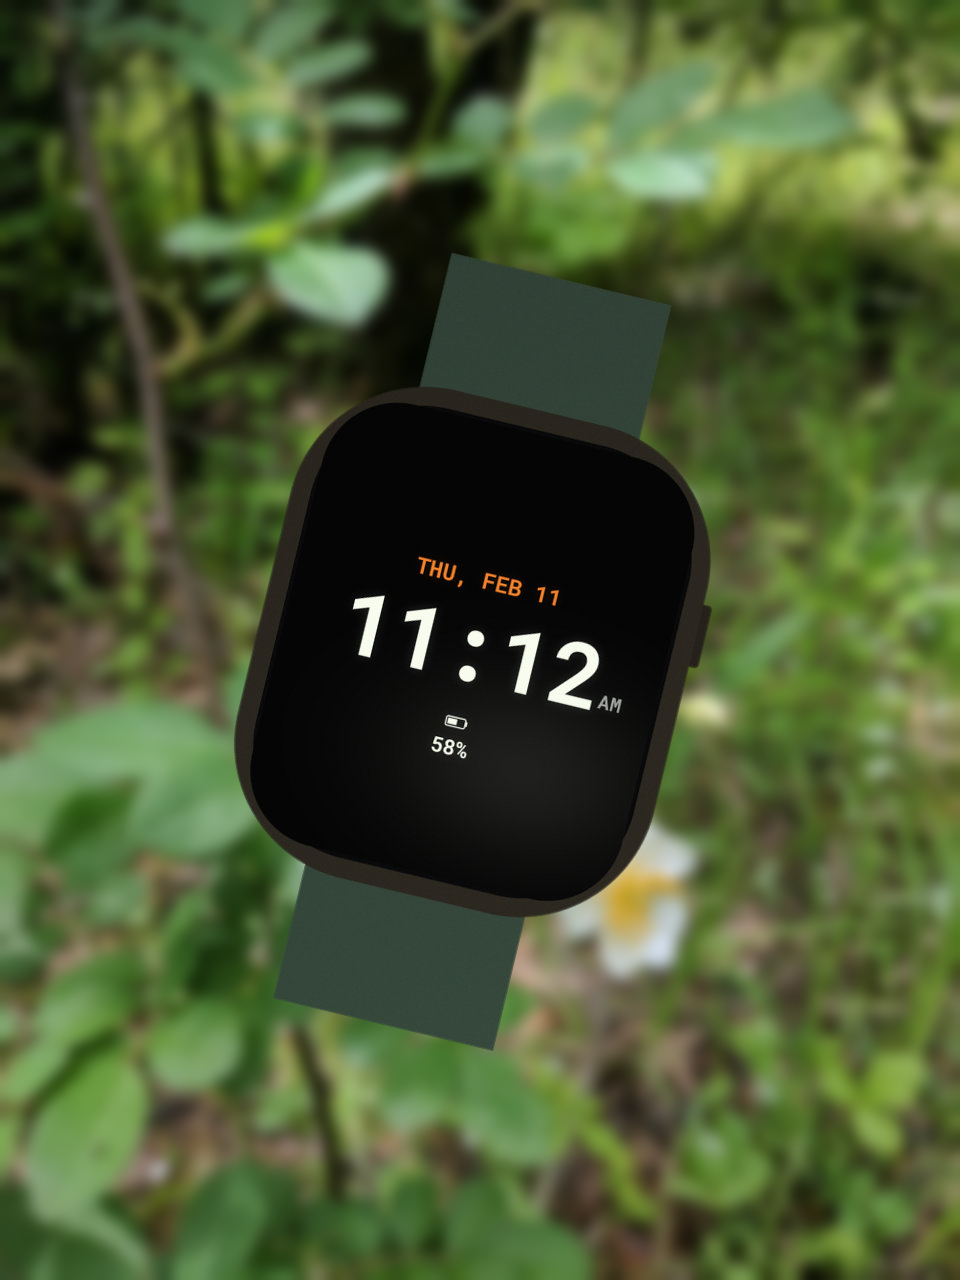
11:12
